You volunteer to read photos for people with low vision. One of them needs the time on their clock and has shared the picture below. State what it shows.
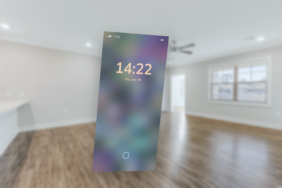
14:22
